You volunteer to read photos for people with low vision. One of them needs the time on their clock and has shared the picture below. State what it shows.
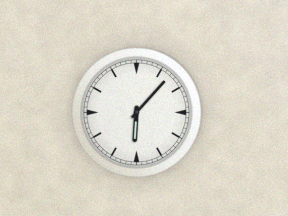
6:07
